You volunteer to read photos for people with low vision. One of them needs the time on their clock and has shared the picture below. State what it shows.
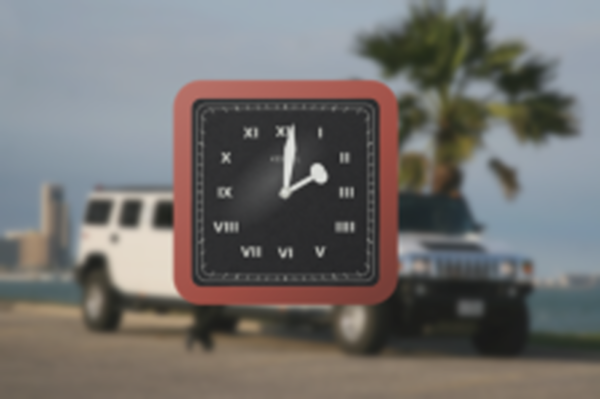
2:01
